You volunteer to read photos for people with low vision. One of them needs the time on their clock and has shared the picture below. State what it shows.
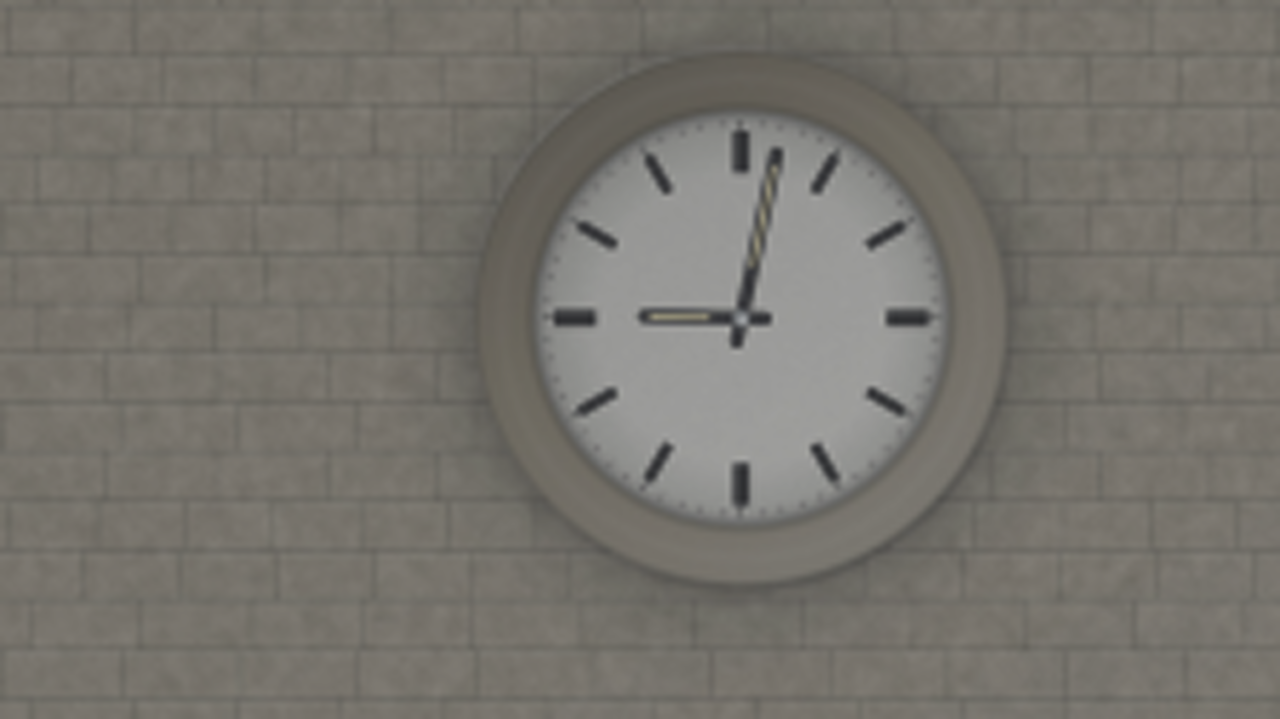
9:02
